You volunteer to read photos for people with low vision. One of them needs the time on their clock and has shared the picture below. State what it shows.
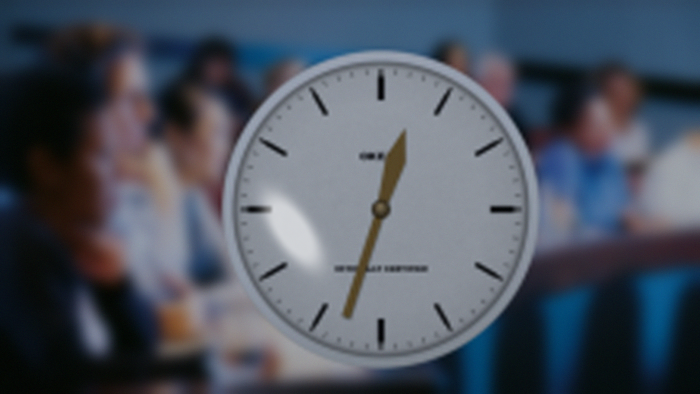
12:33
